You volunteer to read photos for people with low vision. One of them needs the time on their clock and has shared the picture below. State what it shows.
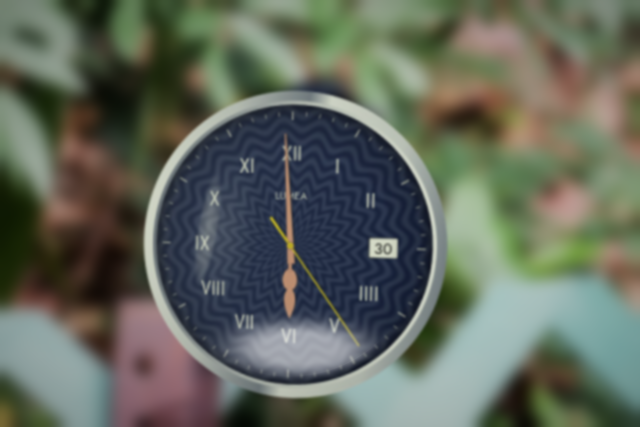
5:59:24
